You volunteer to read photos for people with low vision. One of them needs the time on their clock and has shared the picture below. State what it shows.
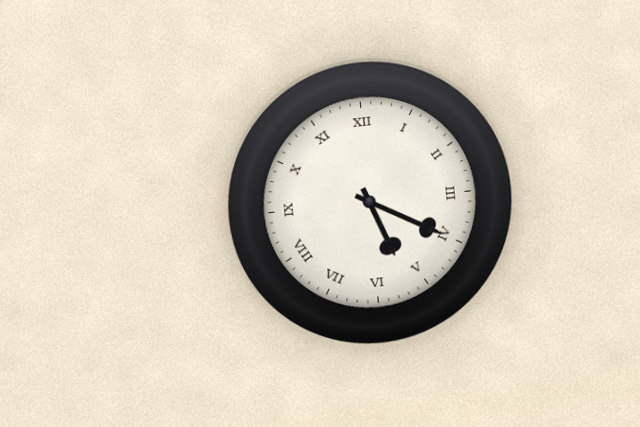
5:20
